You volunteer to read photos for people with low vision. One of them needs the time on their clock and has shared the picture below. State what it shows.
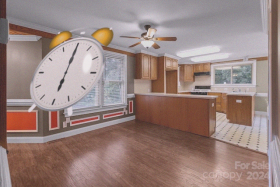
6:00
